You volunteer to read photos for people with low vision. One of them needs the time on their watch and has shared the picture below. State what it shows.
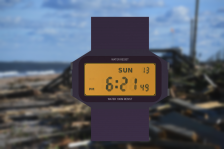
6:21:49
